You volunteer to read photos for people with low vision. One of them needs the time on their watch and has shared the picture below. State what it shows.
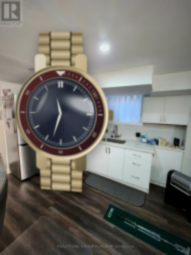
11:33
